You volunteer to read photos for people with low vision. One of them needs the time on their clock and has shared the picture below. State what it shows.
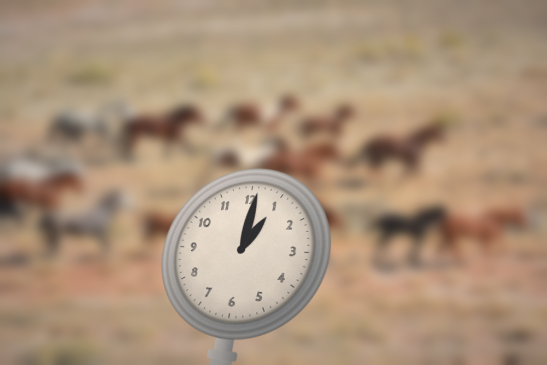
1:01
